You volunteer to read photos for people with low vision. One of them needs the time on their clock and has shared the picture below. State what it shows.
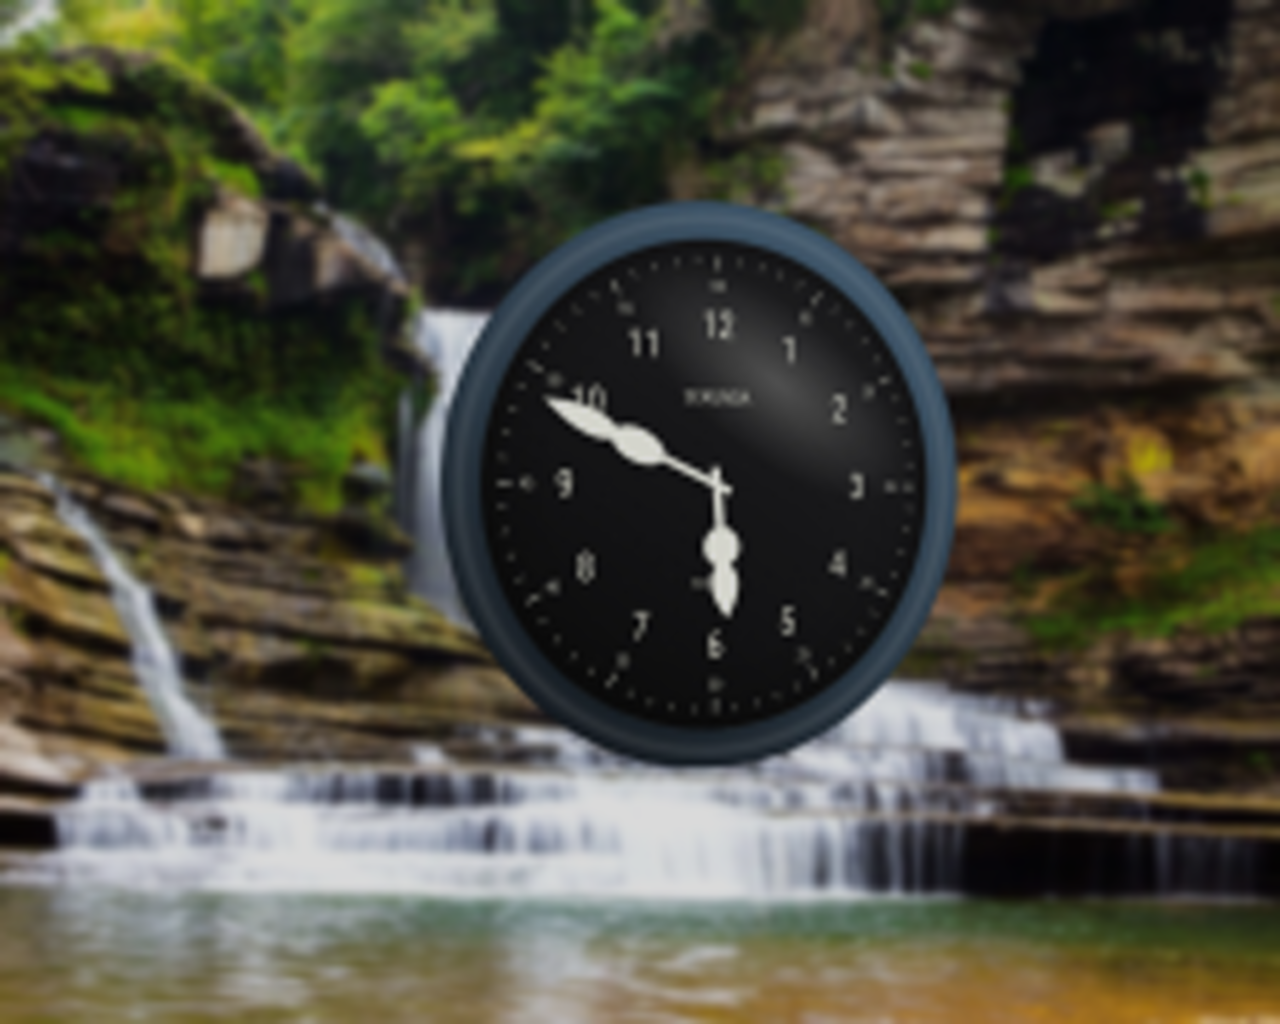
5:49
